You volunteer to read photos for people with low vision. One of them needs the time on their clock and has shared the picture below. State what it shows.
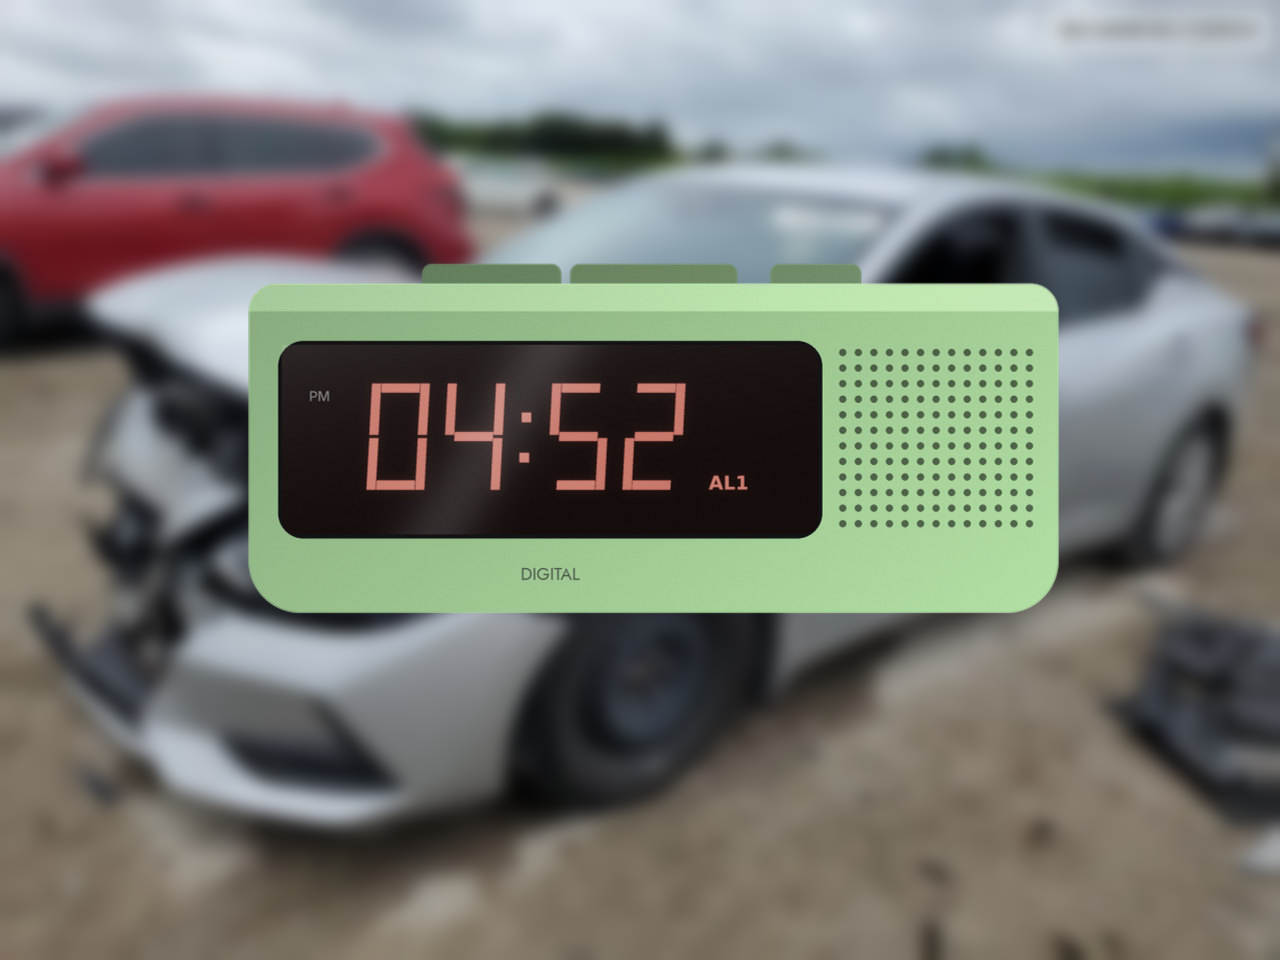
4:52
